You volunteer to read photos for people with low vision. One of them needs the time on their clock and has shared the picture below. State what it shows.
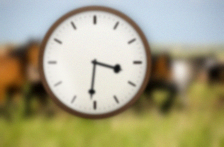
3:31
